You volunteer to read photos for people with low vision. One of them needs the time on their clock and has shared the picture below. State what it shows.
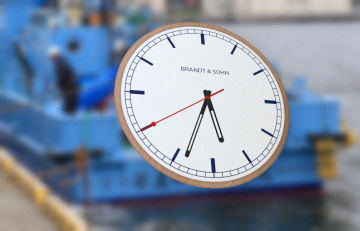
5:33:40
